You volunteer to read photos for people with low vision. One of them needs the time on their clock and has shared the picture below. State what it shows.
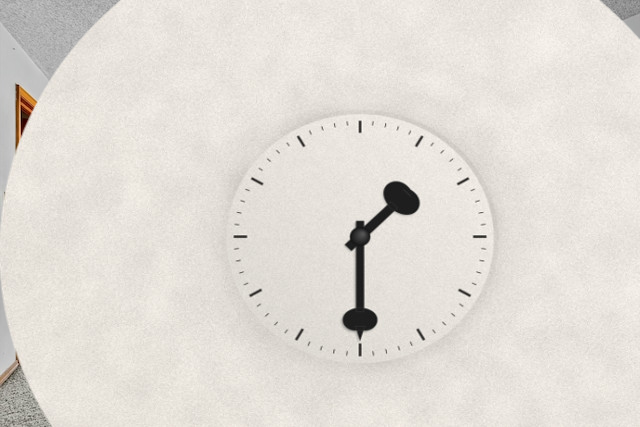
1:30
